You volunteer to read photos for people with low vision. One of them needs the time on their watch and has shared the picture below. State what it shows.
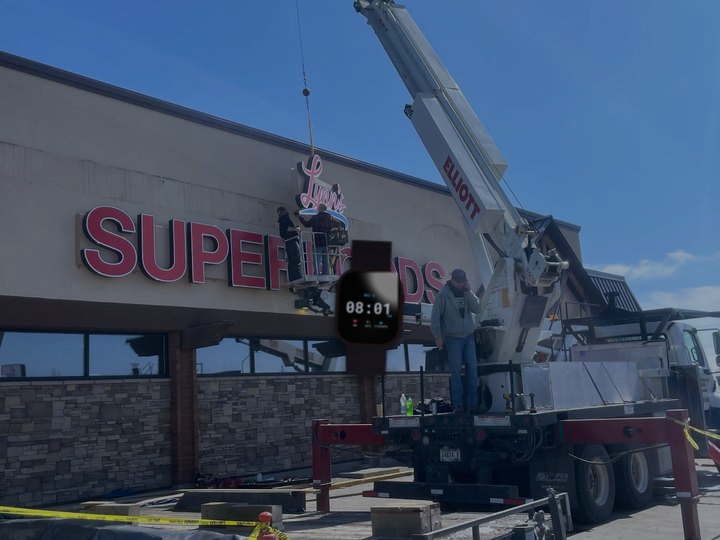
8:01
